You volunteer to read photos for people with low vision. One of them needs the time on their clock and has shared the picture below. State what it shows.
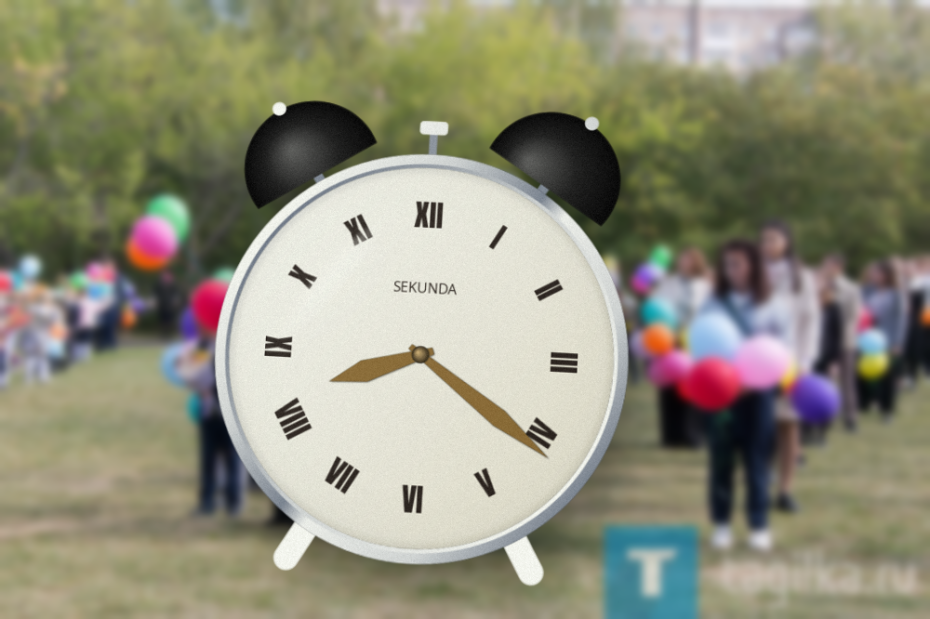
8:21
